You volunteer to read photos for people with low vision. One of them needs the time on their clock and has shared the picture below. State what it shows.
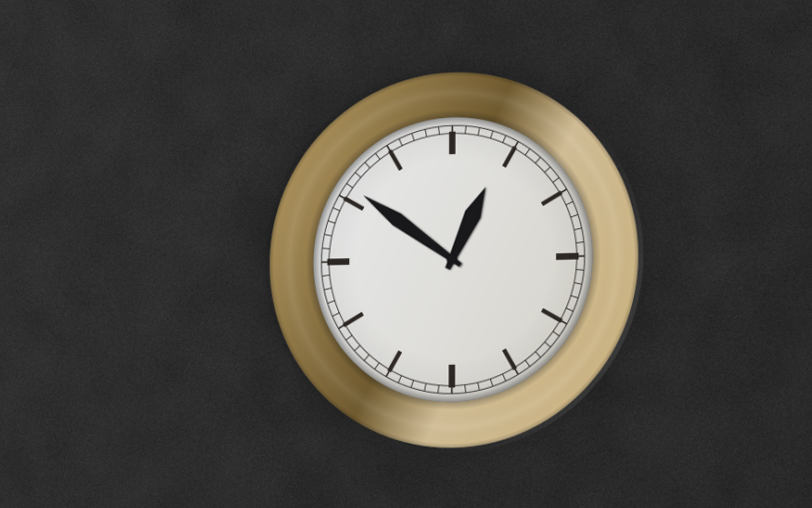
12:51
